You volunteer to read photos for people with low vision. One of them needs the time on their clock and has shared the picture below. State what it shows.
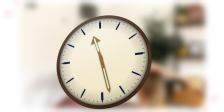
11:28
